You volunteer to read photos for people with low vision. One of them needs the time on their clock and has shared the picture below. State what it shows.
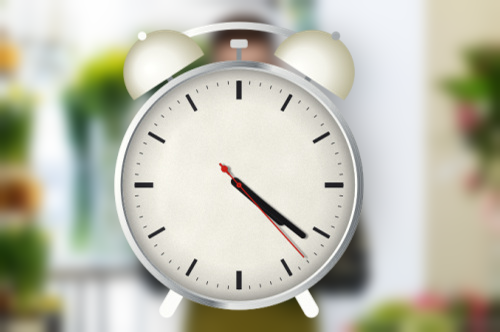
4:21:23
